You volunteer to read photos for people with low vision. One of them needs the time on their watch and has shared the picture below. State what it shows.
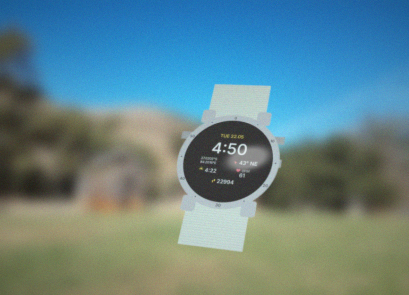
4:50
